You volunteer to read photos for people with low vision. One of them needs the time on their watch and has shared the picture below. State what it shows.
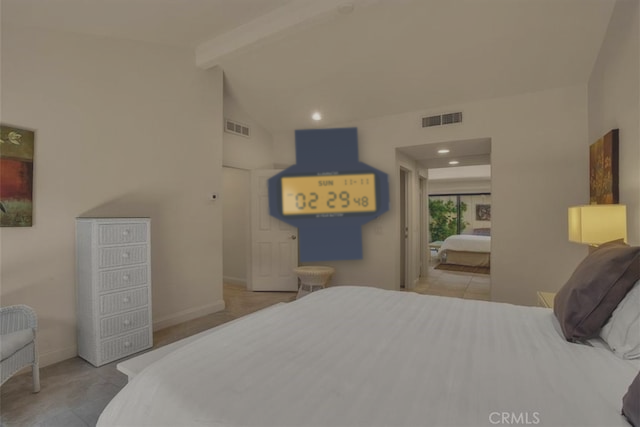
2:29:48
